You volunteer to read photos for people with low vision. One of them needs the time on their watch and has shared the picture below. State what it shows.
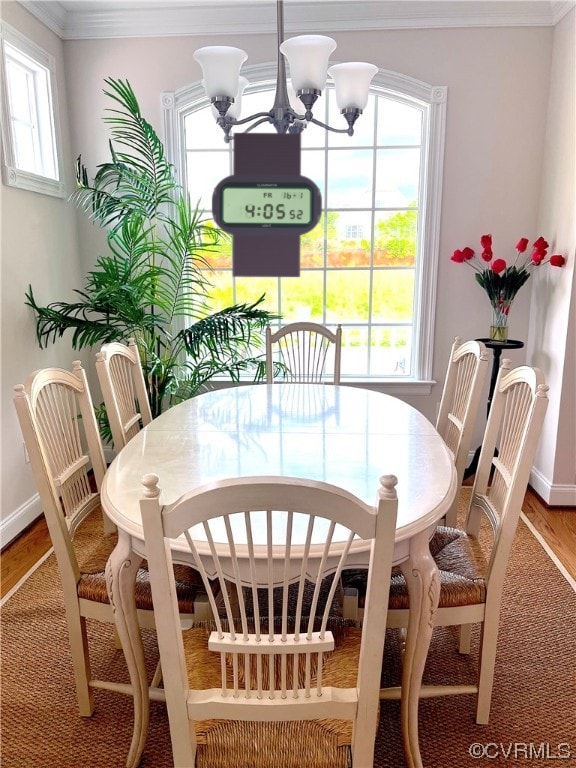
4:05:52
